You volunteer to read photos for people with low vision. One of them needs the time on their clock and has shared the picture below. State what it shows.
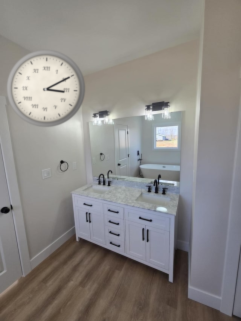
3:10
